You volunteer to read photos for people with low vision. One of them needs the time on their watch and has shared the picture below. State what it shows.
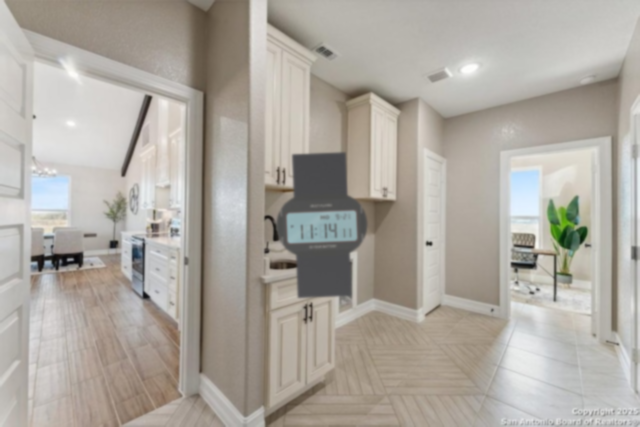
11:14
